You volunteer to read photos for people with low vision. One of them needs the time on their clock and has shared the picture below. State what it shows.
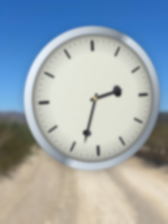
2:33
